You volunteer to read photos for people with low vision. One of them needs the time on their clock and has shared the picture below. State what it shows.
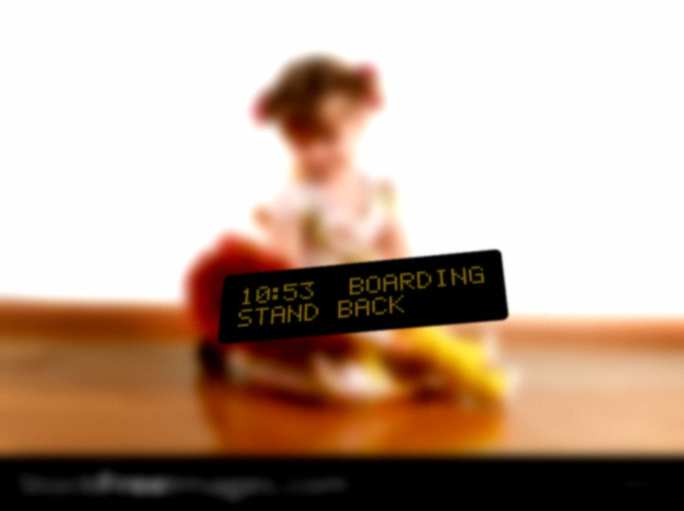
10:53
